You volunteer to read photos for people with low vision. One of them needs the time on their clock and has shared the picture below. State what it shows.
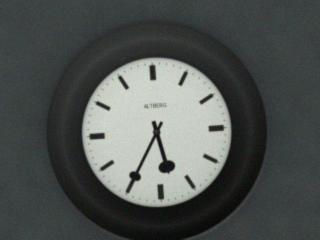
5:35
